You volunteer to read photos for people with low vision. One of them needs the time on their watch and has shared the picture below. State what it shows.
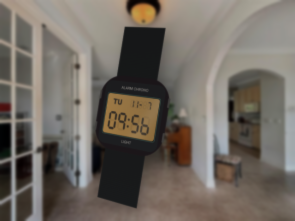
9:56
